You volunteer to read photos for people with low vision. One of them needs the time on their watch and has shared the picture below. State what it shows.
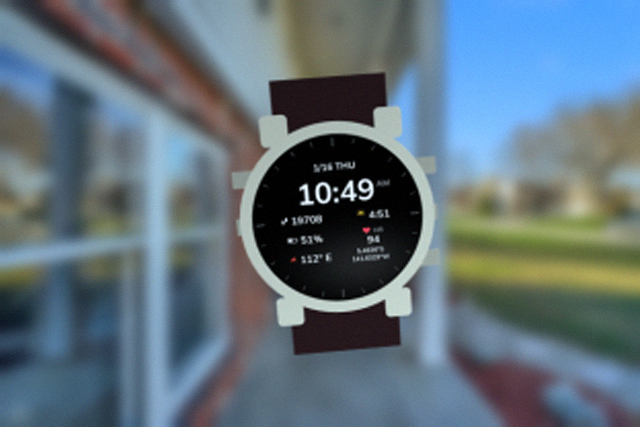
10:49
